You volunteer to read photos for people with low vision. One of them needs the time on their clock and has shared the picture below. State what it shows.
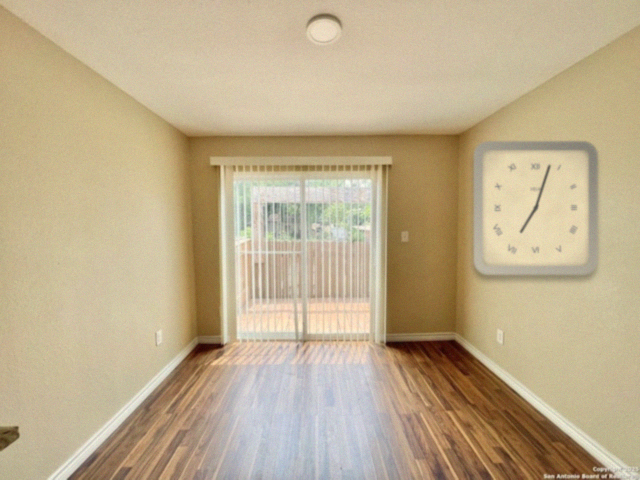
7:03
